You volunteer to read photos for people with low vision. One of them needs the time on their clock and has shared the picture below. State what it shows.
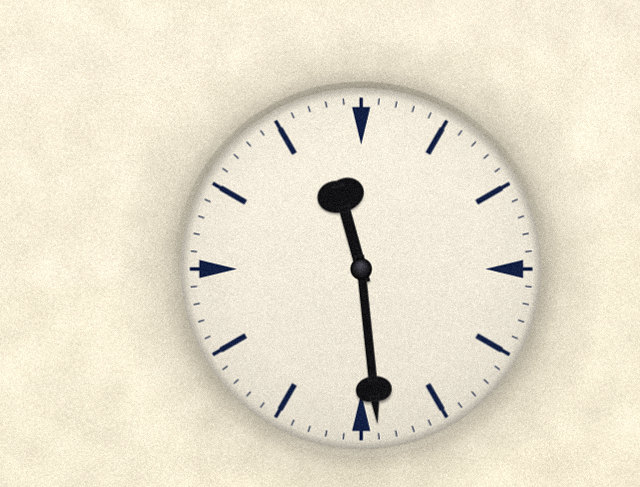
11:29
